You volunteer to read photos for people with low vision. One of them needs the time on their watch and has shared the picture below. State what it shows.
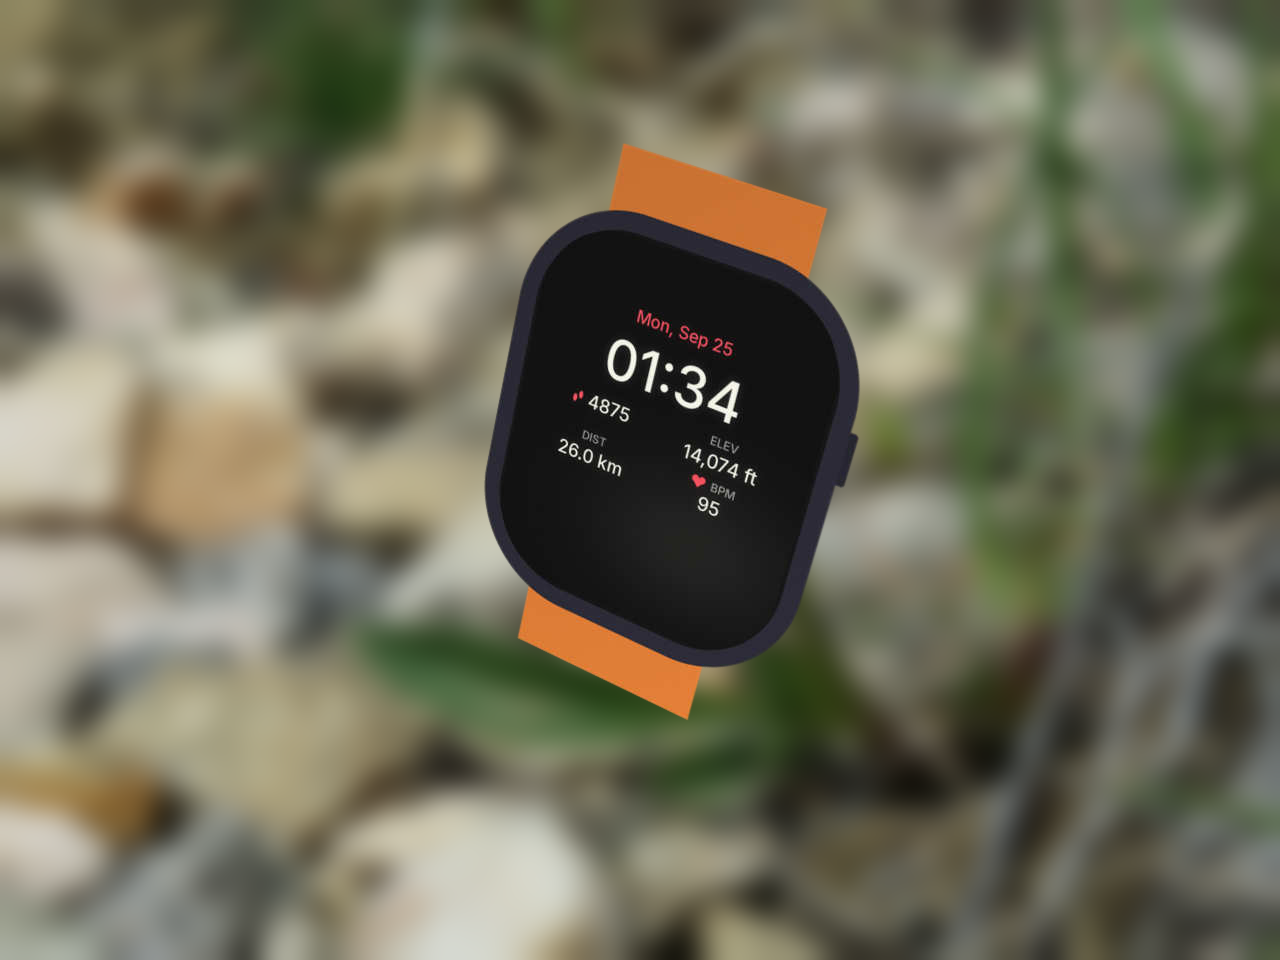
1:34
